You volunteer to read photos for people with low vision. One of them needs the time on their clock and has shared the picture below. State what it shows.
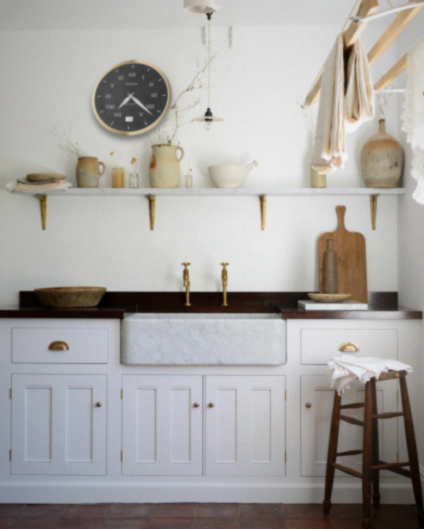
7:22
